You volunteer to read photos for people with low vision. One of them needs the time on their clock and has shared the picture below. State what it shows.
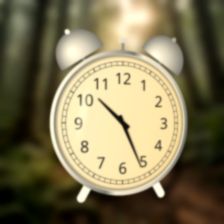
10:26
